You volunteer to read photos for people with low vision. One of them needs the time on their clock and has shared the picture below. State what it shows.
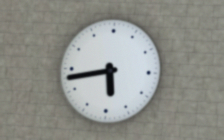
5:43
